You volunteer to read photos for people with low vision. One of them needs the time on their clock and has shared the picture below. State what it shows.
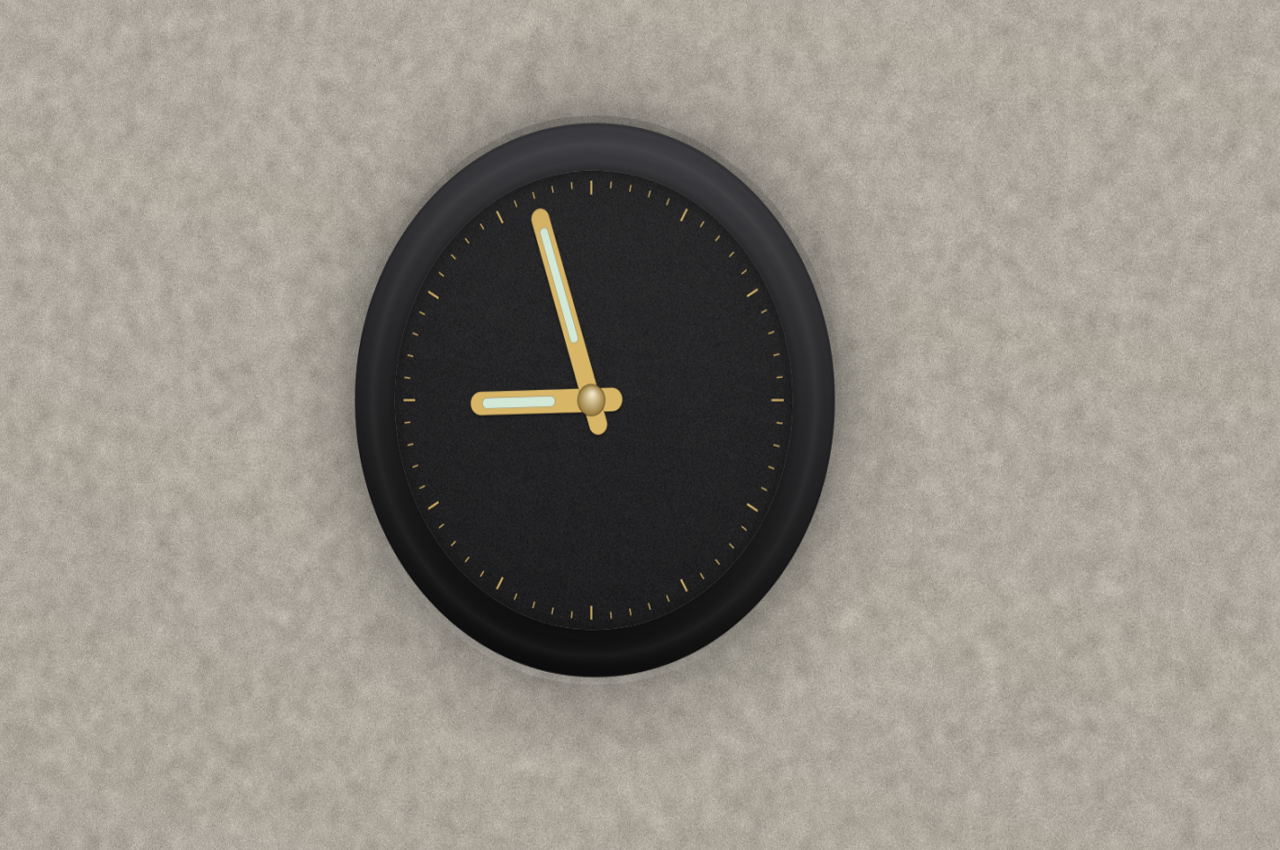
8:57
